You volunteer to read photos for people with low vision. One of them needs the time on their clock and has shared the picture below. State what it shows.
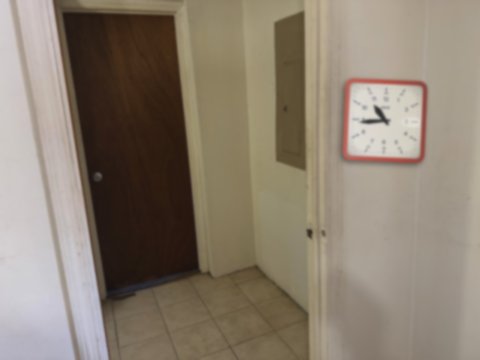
10:44
